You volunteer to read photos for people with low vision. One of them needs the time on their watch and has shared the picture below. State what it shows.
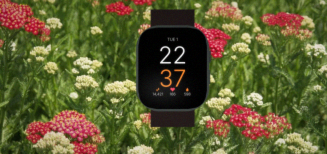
22:37
